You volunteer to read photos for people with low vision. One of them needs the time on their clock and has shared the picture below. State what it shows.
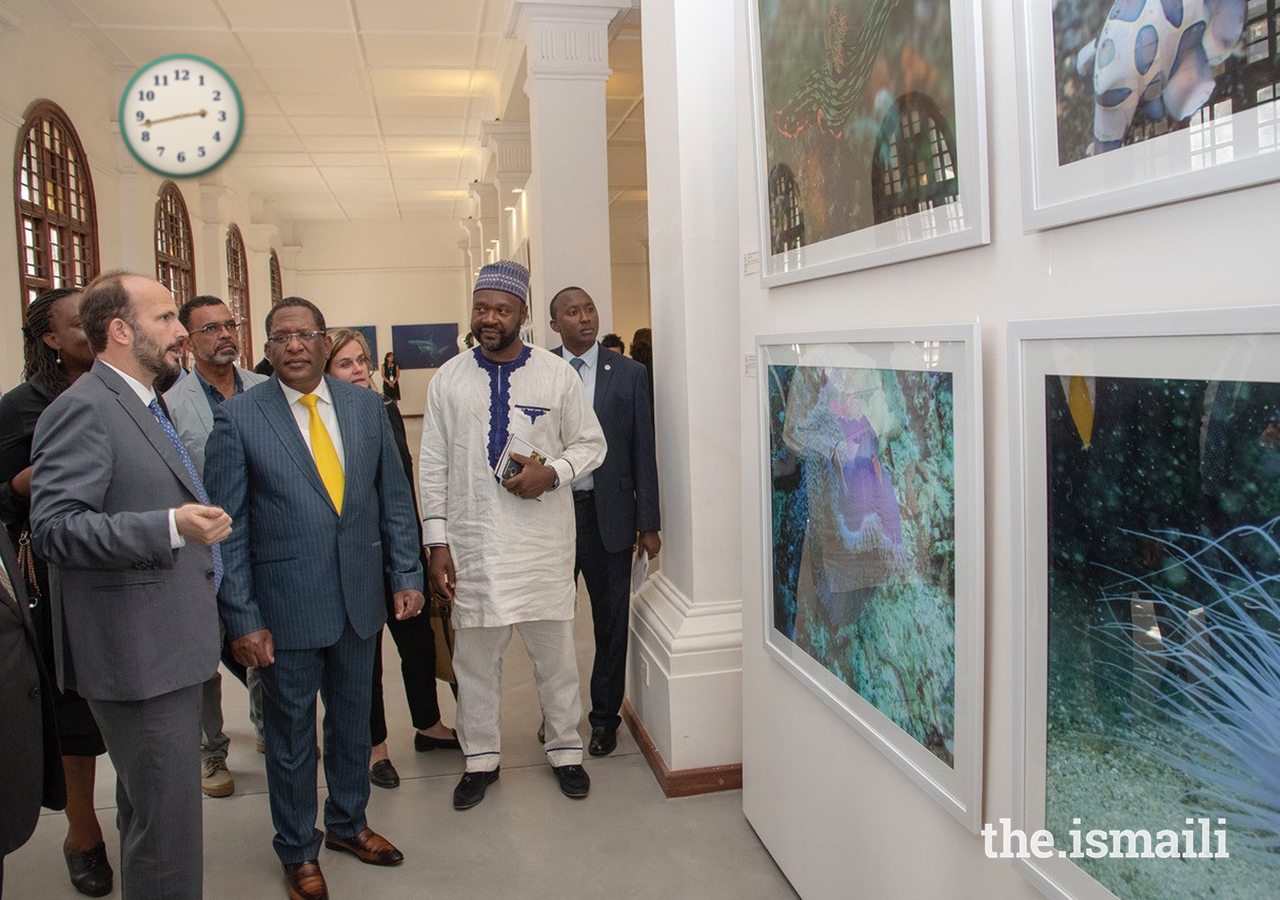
2:43
